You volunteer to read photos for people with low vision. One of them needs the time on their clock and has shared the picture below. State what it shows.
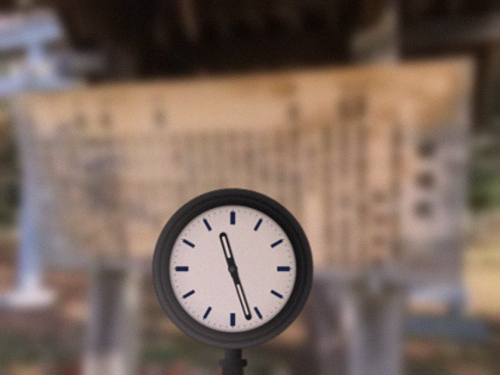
11:27
